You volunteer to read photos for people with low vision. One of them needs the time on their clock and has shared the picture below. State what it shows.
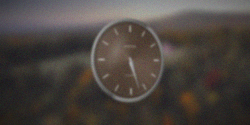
5:27
